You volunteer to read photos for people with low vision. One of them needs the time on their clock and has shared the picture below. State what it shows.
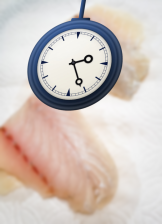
2:26
